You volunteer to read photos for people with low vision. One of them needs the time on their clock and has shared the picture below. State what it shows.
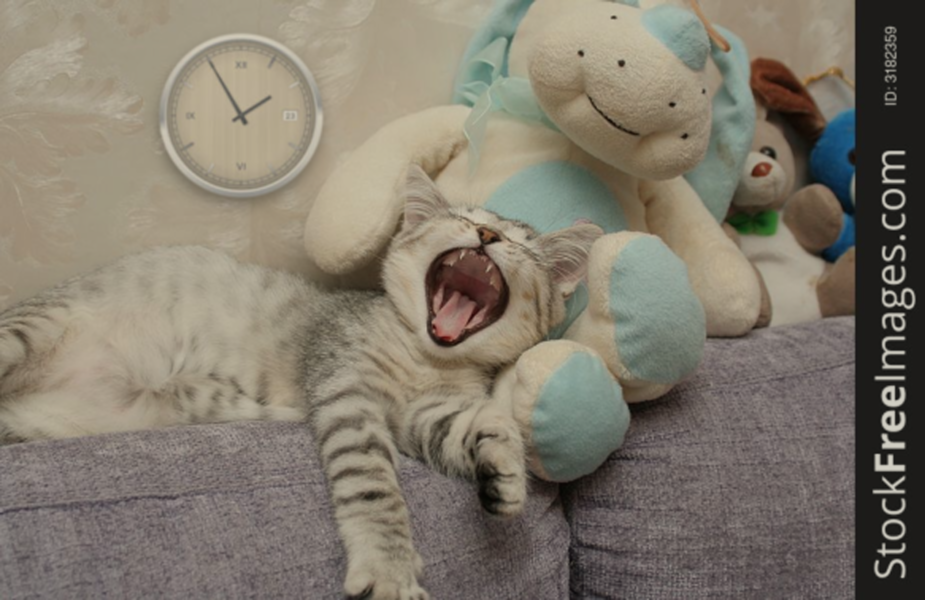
1:55
